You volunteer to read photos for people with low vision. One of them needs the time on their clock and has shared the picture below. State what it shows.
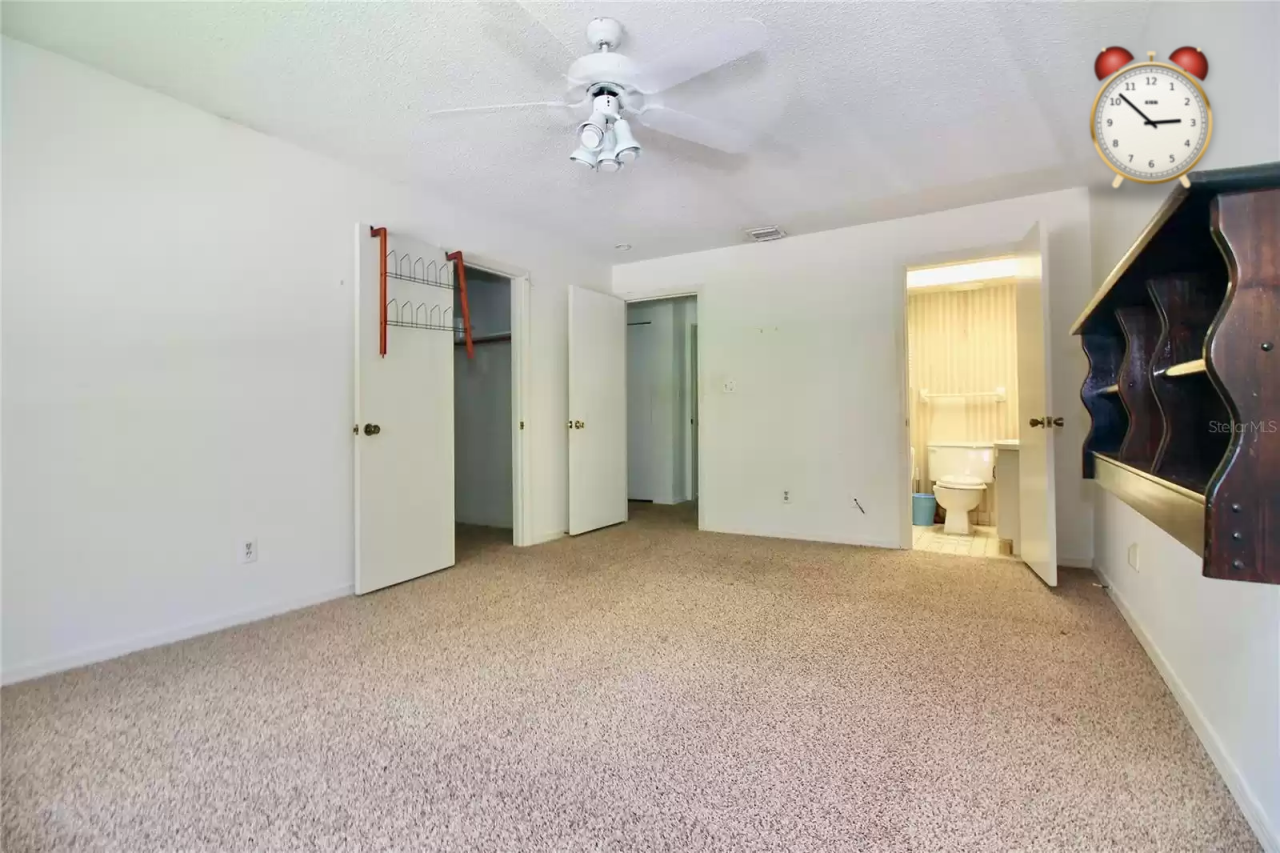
2:52
